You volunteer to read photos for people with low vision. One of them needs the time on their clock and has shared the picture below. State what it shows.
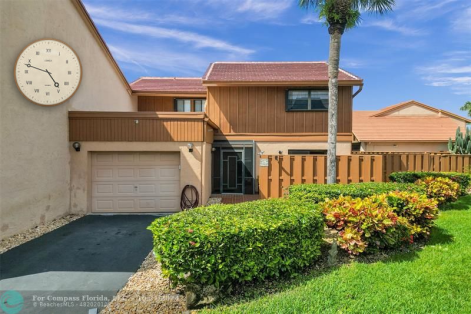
4:48
